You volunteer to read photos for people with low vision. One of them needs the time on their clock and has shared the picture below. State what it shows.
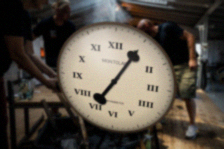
7:05
